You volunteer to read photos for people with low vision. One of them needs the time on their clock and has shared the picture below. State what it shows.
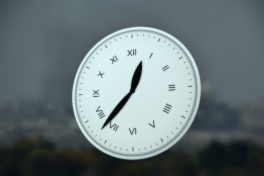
12:37
